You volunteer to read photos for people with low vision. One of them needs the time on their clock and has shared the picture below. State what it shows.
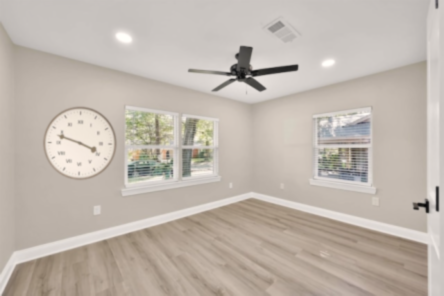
3:48
